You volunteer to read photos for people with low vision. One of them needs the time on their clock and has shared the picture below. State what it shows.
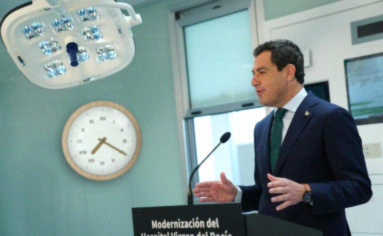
7:20
